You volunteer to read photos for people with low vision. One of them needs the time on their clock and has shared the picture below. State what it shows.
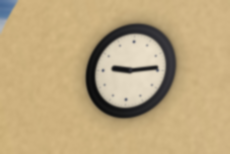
9:14
